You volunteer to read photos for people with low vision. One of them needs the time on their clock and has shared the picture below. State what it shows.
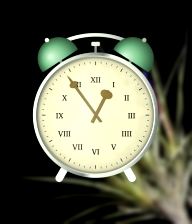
12:54
